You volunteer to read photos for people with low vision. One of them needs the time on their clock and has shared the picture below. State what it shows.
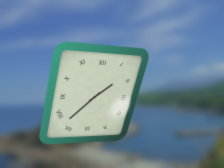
1:37
